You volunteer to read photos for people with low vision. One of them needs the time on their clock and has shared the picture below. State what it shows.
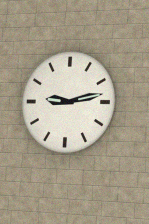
9:13
